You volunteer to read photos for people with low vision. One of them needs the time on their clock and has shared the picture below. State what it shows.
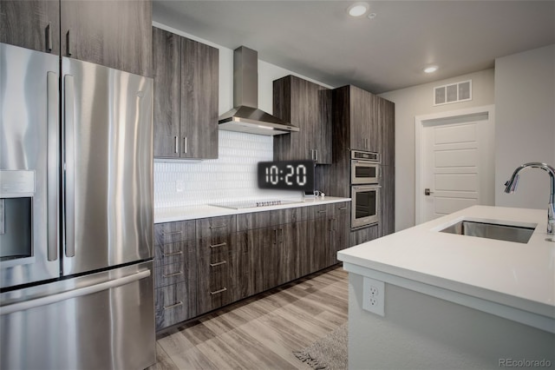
10:20
